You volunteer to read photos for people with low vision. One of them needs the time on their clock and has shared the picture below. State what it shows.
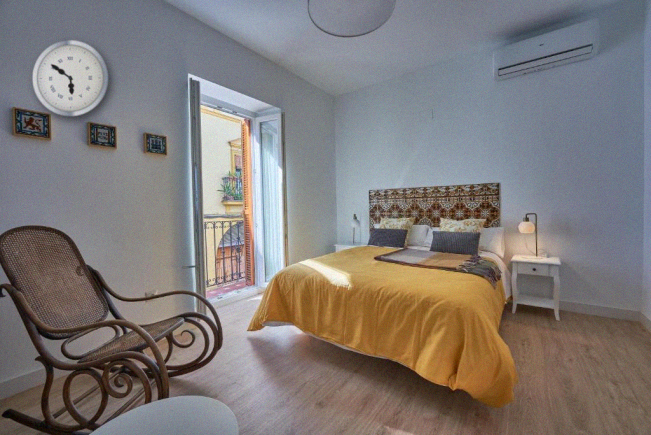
5:51
